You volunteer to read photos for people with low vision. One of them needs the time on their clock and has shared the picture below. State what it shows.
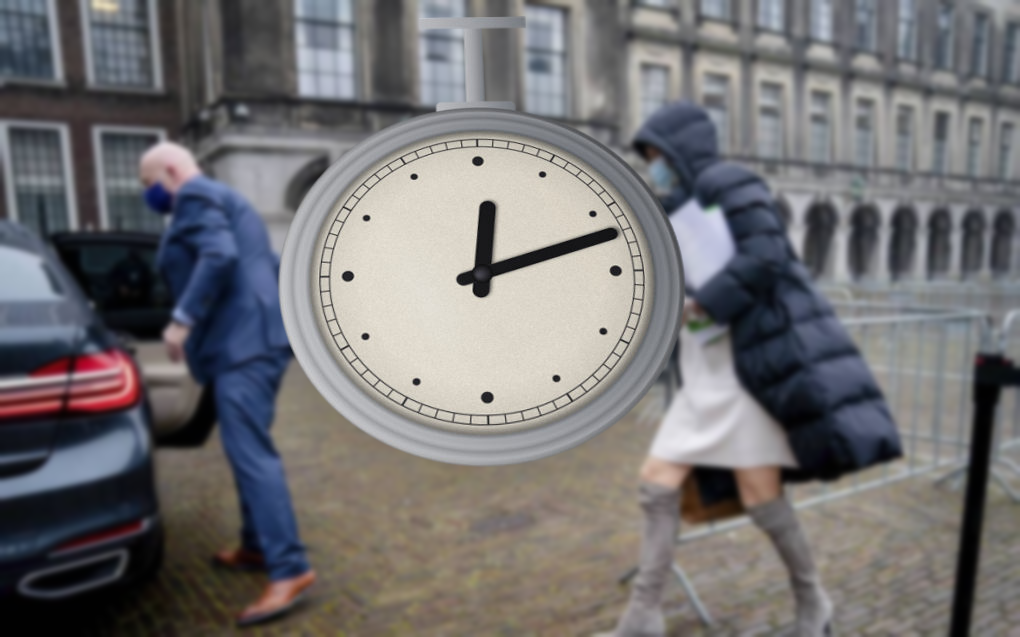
12:12
